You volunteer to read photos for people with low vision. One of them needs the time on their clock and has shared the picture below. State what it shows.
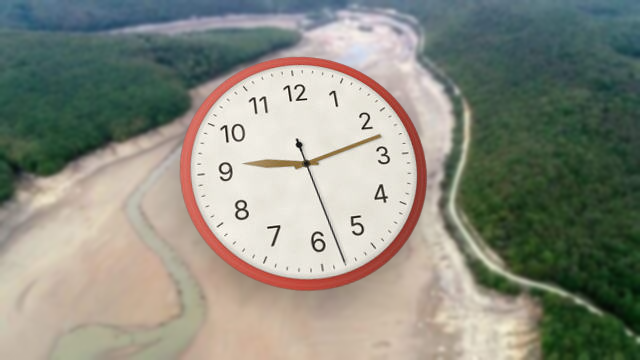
9:12:28
